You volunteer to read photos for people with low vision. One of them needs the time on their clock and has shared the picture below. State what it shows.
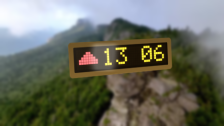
13:06
